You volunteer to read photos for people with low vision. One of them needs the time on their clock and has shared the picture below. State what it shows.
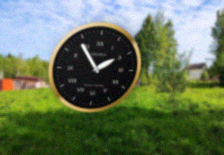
1:54
